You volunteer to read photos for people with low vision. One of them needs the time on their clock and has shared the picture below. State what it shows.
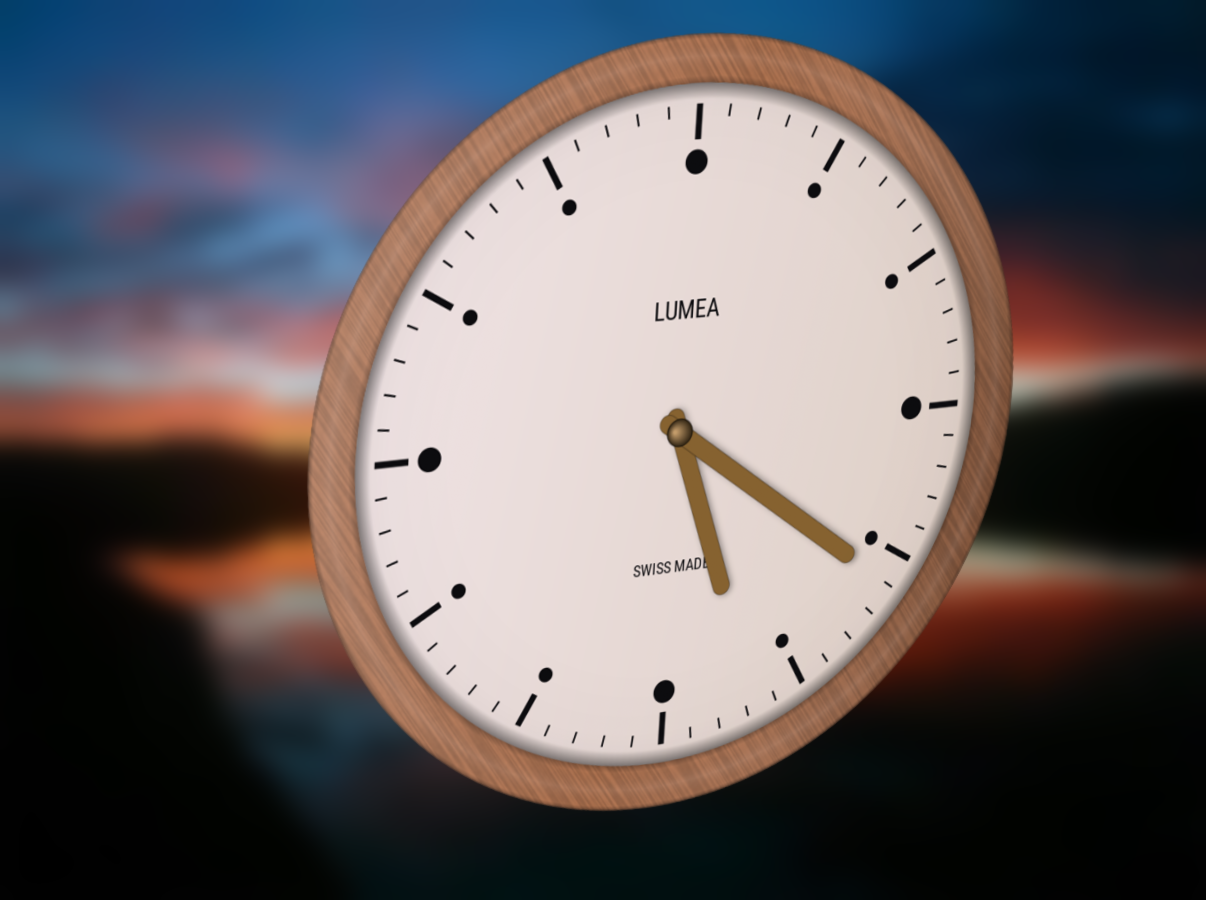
5:21
